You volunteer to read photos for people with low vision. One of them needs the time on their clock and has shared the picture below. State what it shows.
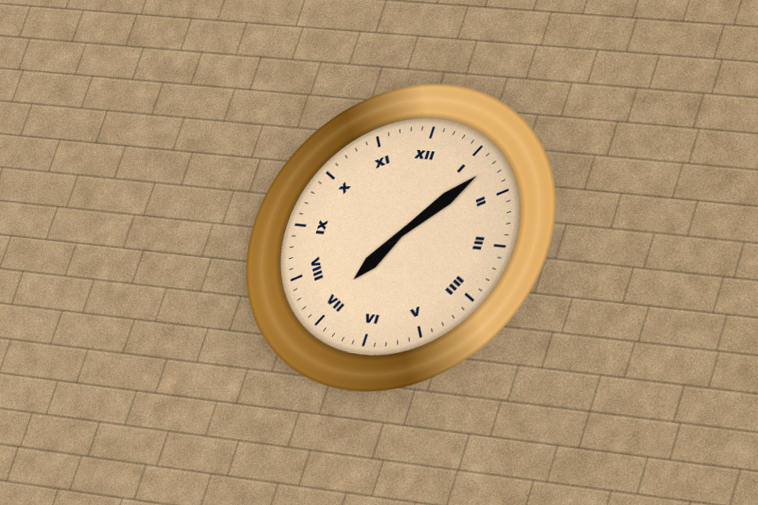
7:07
